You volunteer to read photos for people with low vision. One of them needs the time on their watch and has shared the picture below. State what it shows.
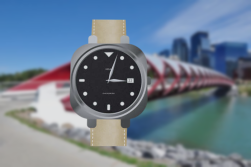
3:03
